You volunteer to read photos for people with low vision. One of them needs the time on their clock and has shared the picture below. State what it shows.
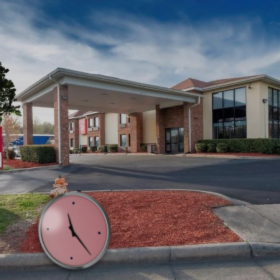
11:23
